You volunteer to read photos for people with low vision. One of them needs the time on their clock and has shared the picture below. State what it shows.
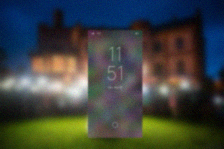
11:51
